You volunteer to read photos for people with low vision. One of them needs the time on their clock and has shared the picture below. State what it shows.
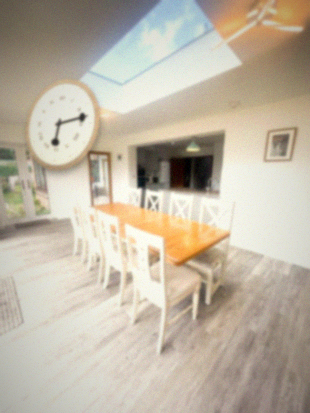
6:13
